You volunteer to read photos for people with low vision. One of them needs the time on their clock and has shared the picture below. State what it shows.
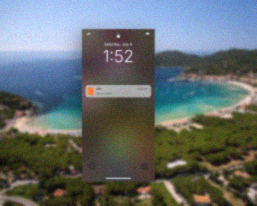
1:52
